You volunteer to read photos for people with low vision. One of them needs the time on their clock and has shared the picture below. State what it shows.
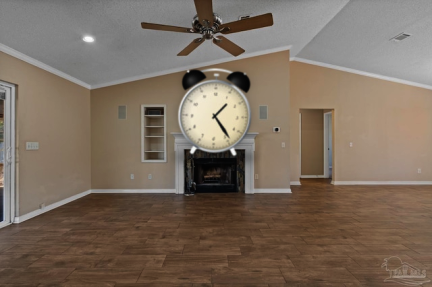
1:24
